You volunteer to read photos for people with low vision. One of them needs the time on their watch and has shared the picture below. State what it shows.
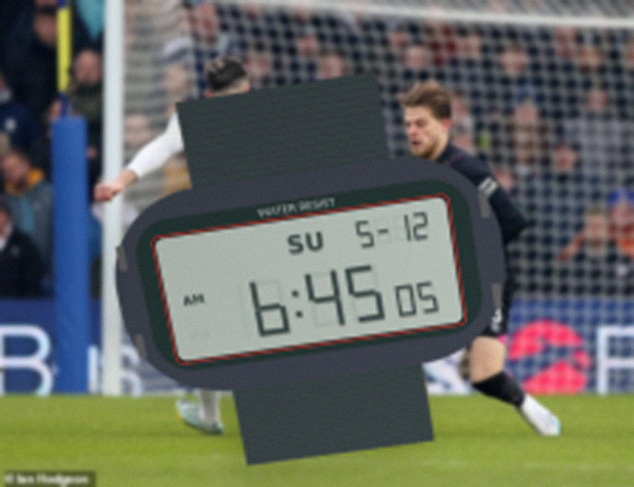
6:45:05
